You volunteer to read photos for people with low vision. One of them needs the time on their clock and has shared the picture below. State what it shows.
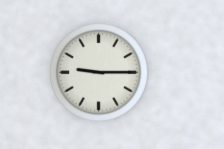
9:15
